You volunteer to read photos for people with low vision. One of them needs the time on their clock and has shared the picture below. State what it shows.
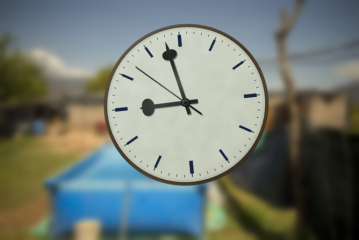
8:57:52
